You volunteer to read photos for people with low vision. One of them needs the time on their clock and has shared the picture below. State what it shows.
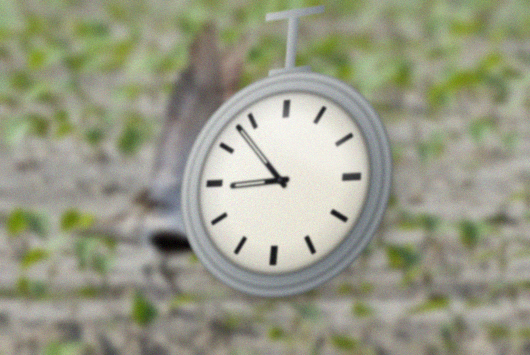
8:53
